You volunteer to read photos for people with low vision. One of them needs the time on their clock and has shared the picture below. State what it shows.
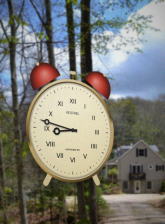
8:47
